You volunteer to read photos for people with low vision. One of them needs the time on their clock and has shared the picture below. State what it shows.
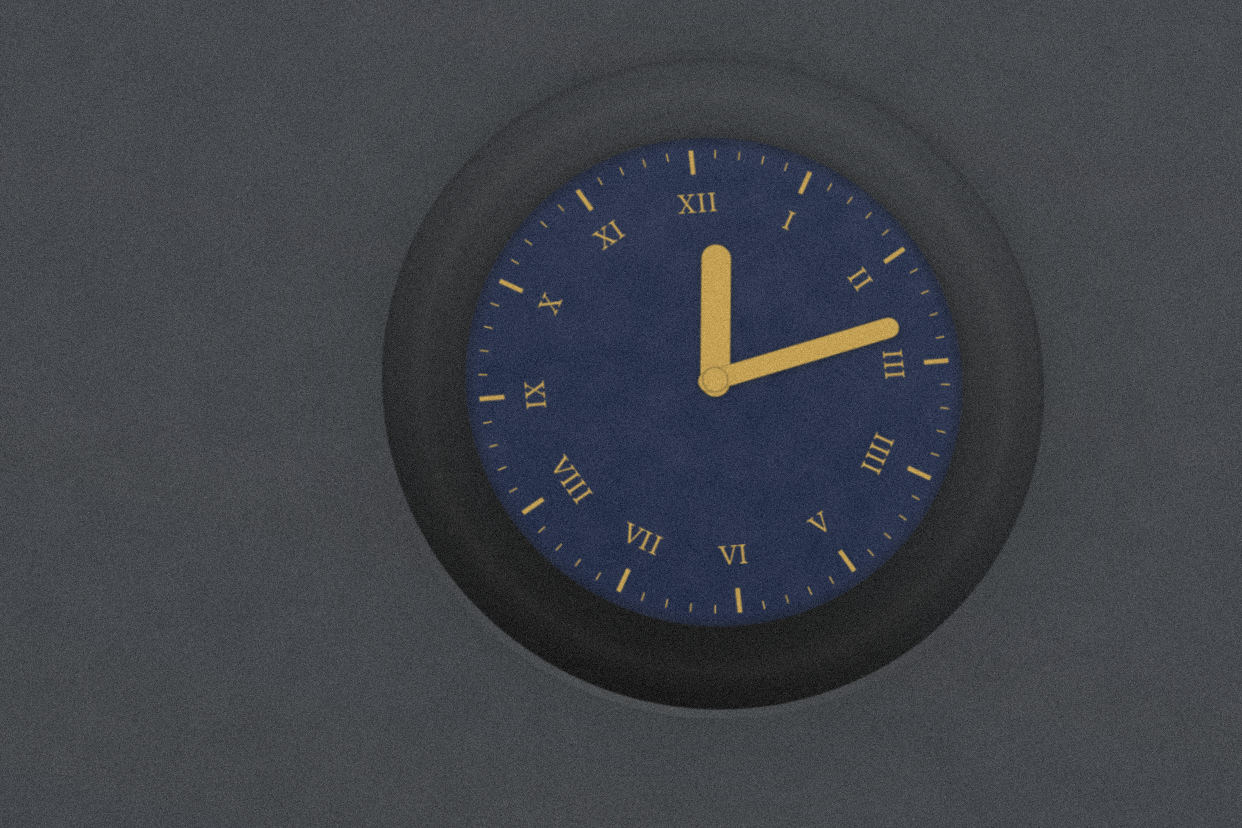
12:13
